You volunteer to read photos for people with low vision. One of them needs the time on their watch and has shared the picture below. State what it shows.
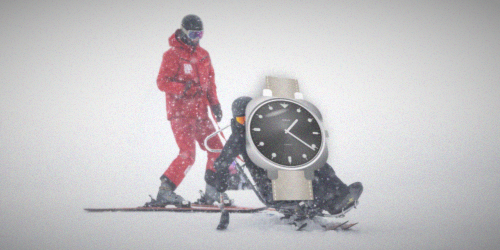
1:21
